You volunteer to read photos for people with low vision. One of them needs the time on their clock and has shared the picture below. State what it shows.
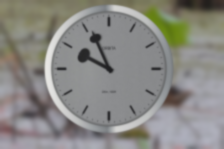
9:56
